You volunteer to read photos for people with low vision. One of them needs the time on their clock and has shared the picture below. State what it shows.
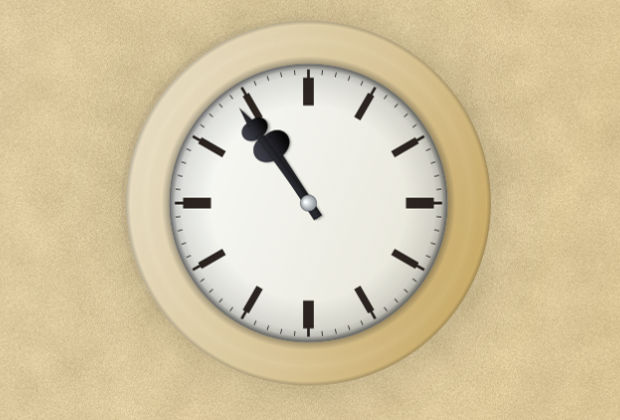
10:54
